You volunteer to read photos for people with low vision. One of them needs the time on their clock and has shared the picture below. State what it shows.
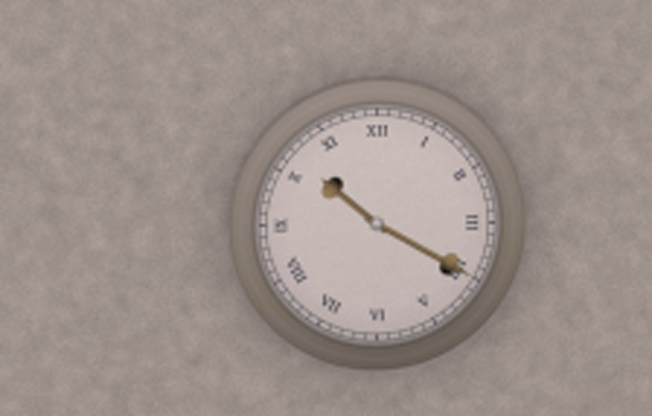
10:20
